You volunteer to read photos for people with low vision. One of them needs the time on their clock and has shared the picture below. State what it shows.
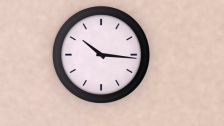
10:16
